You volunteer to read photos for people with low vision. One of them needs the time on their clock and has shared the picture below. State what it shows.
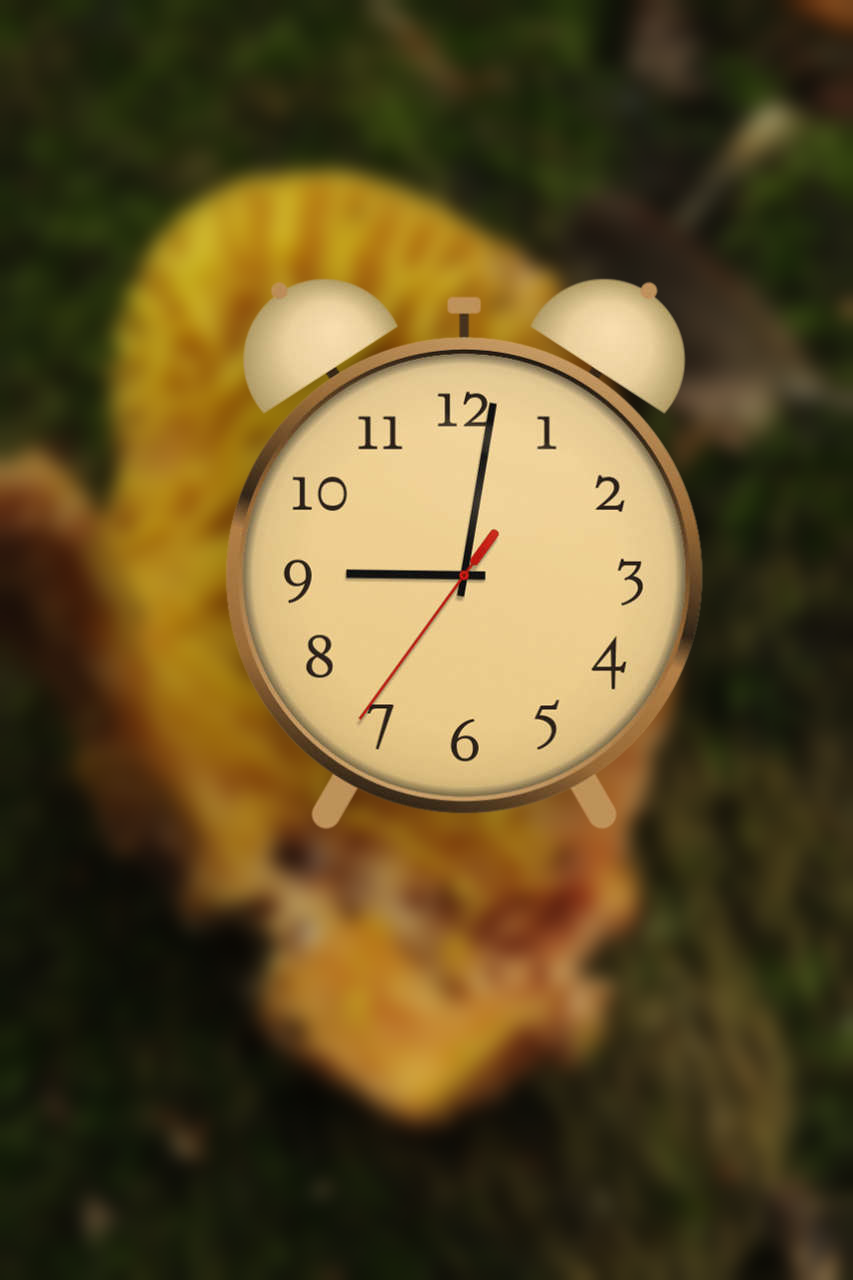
9:01:36
